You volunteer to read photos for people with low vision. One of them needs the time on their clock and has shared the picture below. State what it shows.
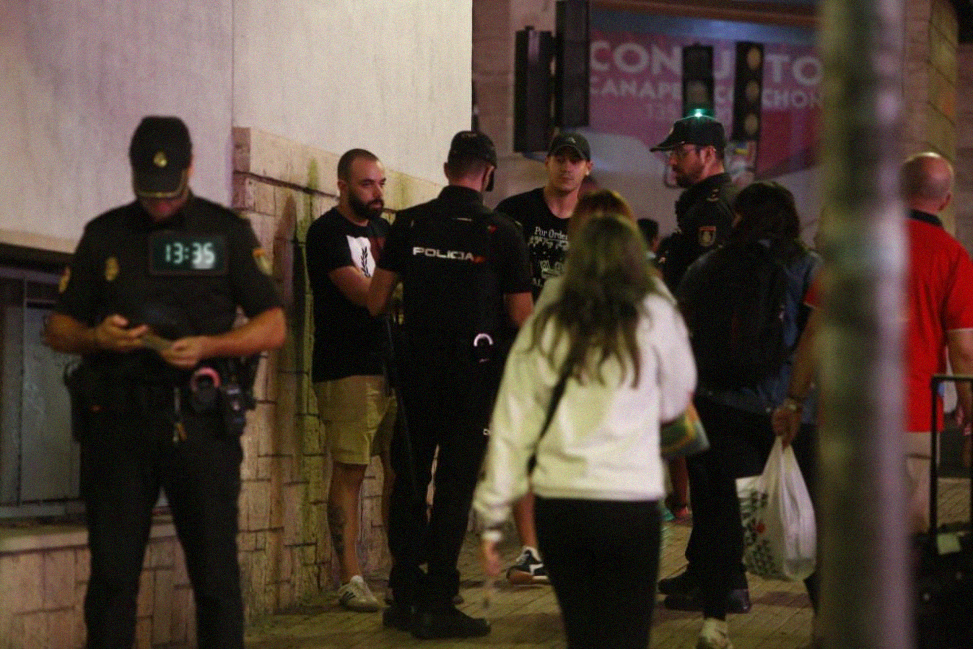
13:35
